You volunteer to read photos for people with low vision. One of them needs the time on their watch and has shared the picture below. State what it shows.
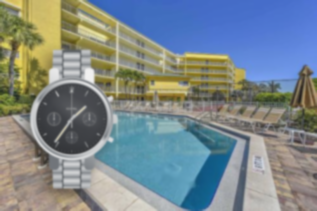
1:36
